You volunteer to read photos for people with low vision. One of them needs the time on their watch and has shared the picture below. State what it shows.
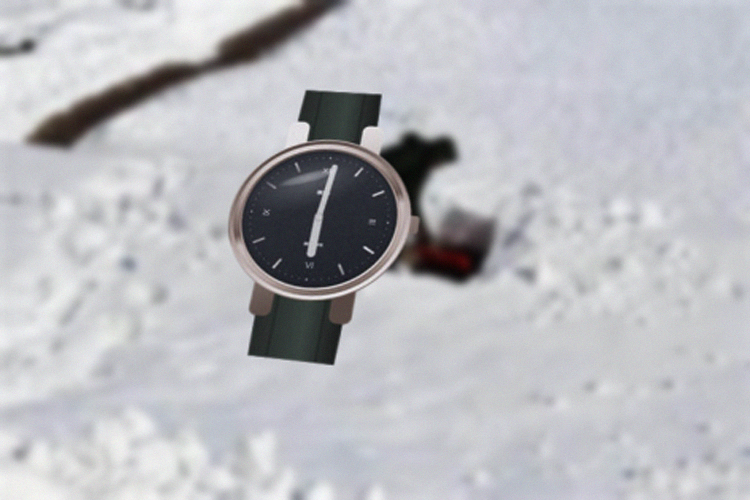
6:01
